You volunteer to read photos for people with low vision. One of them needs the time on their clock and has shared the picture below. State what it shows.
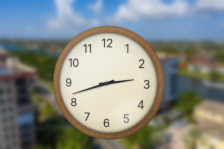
2:42
